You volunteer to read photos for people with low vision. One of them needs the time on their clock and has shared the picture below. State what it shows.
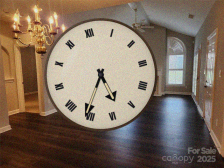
5:36
